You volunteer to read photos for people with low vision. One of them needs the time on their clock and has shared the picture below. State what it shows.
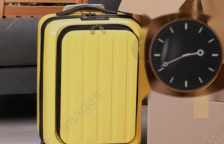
2:41
